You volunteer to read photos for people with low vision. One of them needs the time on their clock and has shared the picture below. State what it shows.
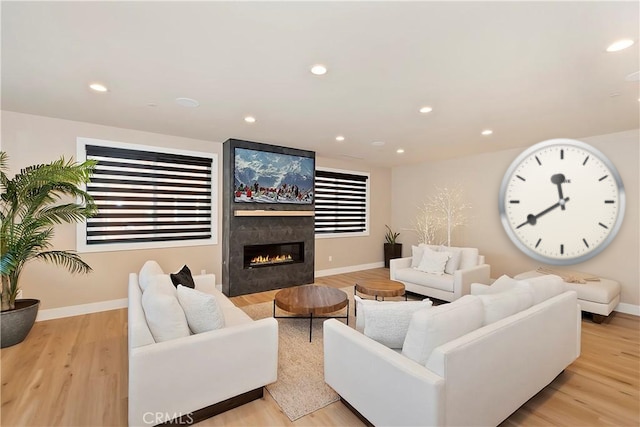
11:40
